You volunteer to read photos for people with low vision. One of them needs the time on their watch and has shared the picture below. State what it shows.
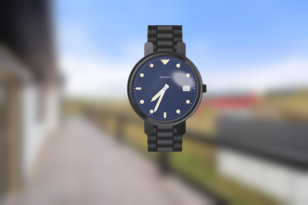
7:34
